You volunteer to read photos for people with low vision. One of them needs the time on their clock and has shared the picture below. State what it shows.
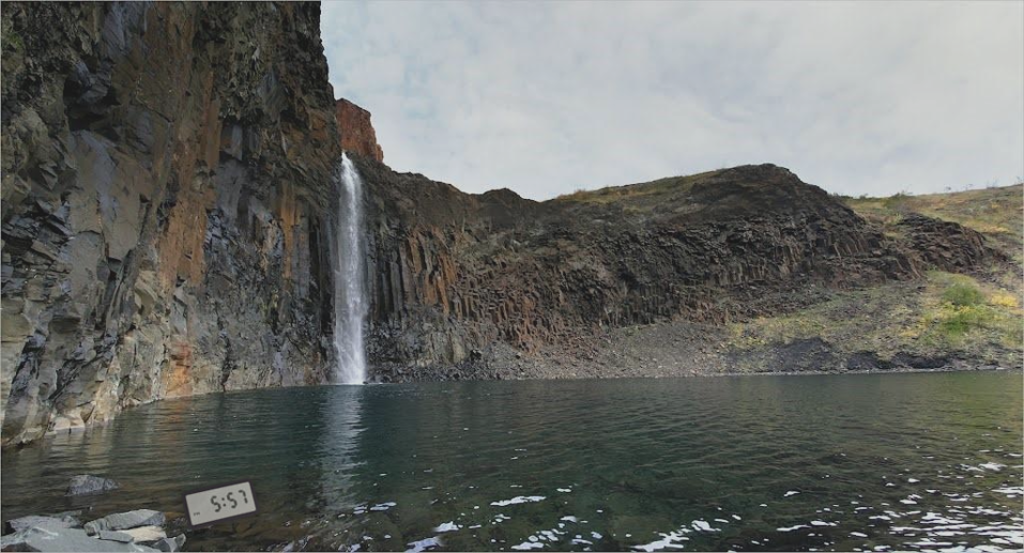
5:57
